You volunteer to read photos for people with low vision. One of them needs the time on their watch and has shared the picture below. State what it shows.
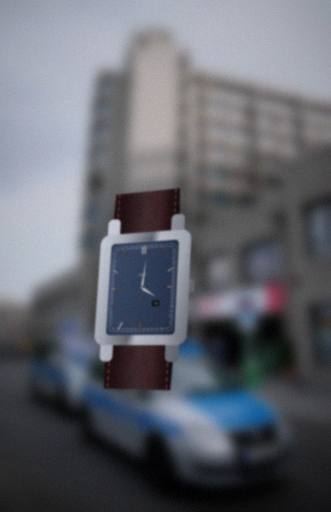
4:01
